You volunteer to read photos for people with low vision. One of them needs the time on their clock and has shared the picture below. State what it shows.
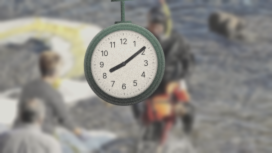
8:09
